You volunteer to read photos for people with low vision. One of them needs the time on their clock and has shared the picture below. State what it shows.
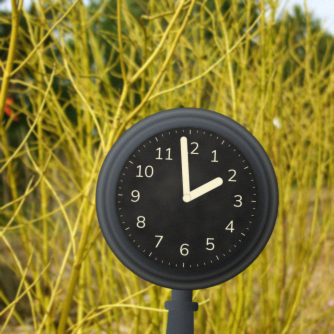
1:59
